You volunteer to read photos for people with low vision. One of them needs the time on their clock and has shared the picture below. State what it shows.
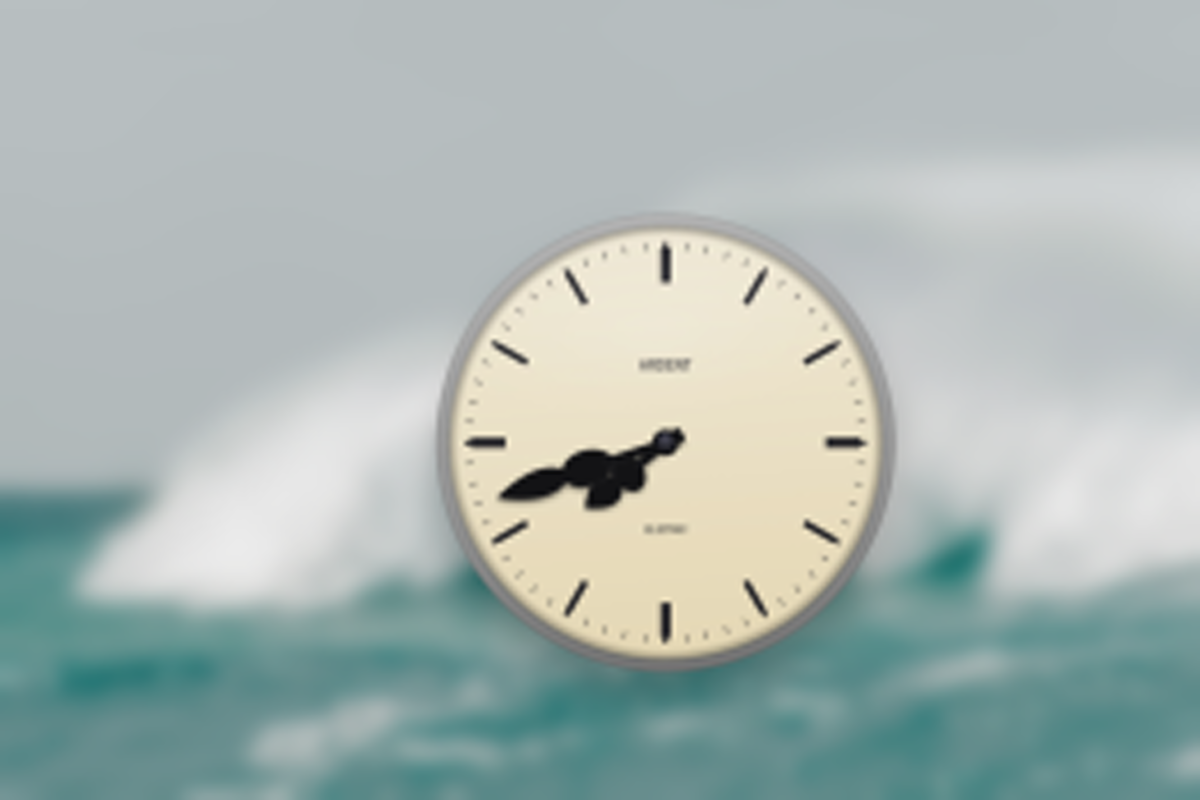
7:42
